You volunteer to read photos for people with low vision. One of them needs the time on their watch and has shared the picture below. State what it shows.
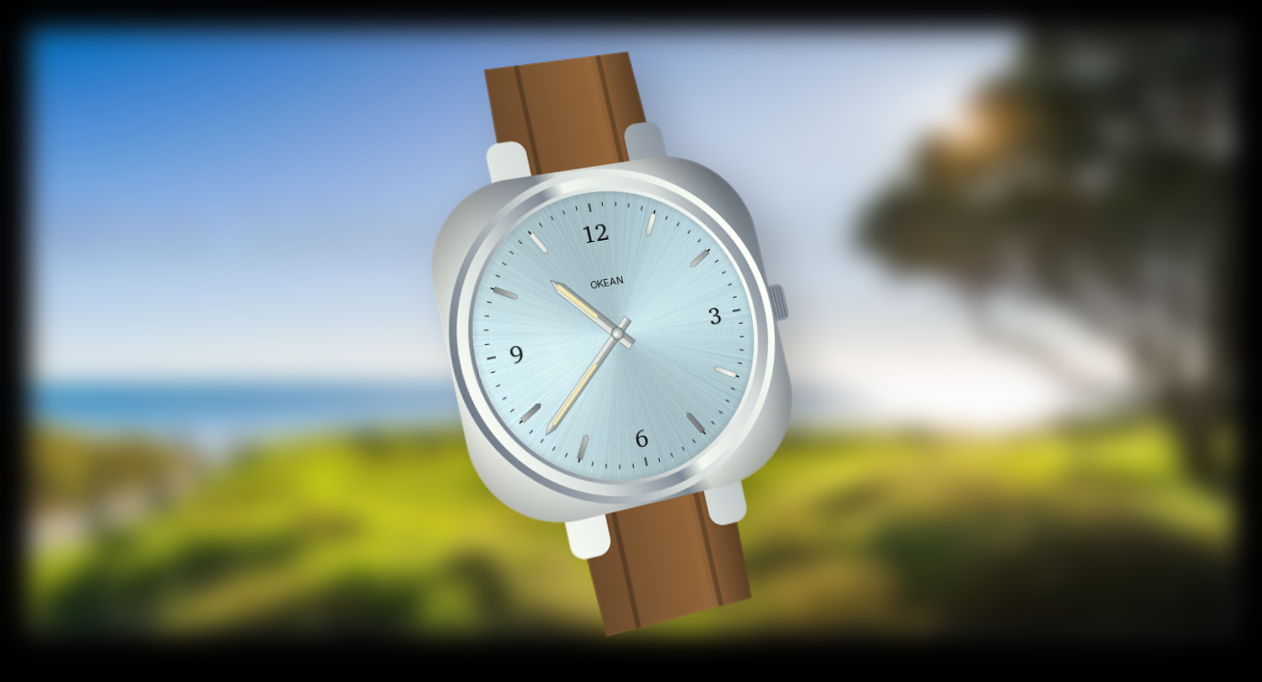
10:38
